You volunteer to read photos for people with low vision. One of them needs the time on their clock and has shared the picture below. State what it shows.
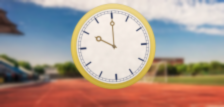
10:00
